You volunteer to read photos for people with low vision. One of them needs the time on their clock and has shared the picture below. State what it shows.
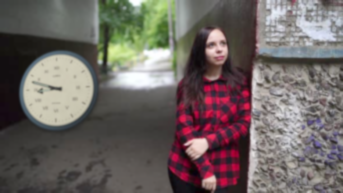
8:48
